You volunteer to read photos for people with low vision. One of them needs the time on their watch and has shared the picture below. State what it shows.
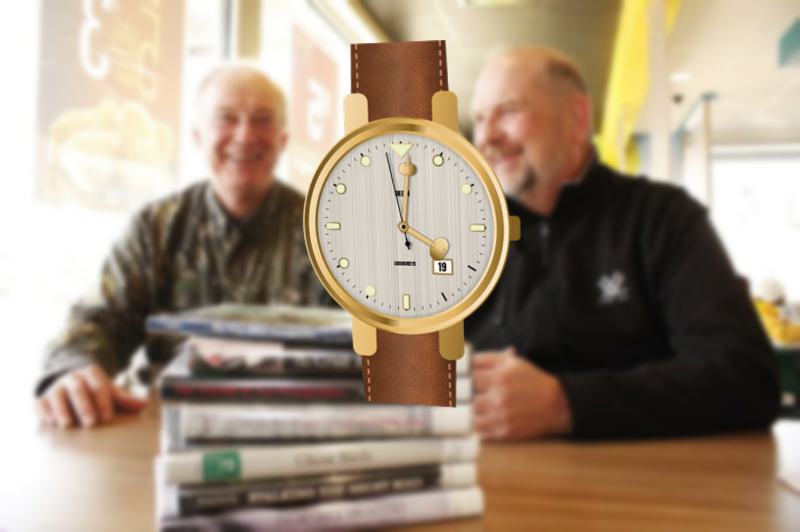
4:00:58
